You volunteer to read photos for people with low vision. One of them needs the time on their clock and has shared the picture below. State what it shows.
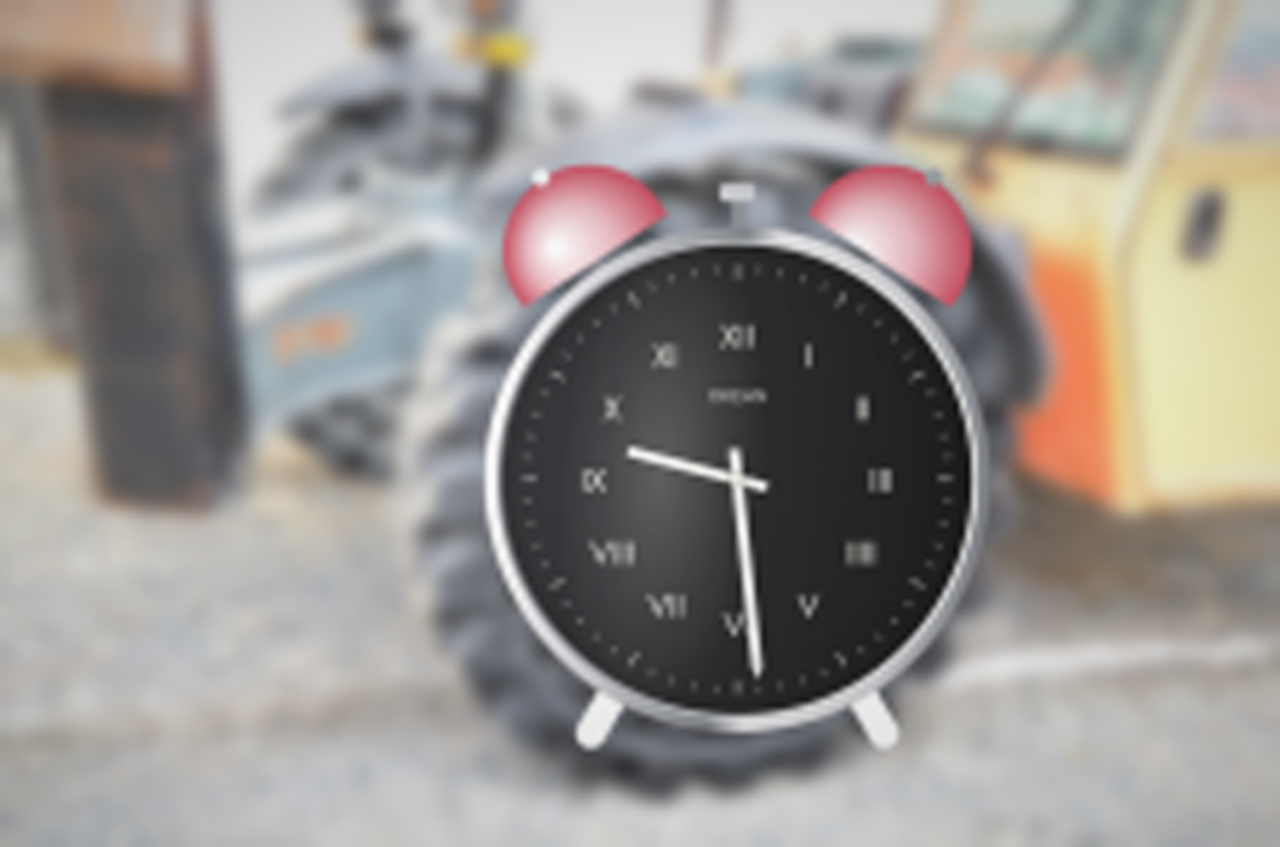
9:29
